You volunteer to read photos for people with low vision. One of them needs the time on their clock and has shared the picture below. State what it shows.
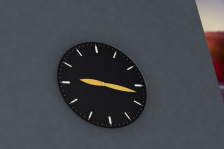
9:17
